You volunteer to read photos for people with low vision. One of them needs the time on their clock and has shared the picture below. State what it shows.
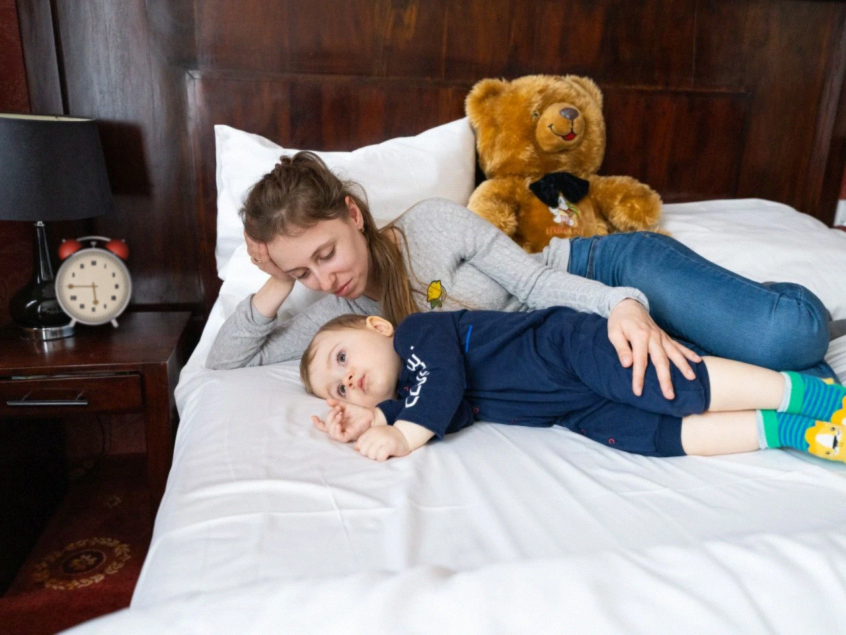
5:45
